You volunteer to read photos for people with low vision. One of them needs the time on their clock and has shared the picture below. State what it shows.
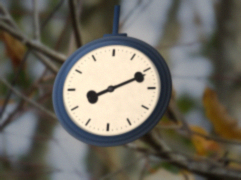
8:11
